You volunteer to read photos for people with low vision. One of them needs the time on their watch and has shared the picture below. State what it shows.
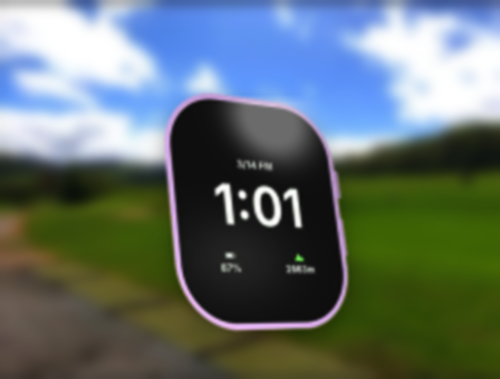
1:01
